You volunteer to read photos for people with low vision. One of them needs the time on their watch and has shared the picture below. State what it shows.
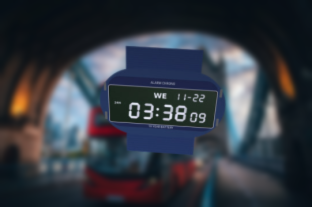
3:38:09
